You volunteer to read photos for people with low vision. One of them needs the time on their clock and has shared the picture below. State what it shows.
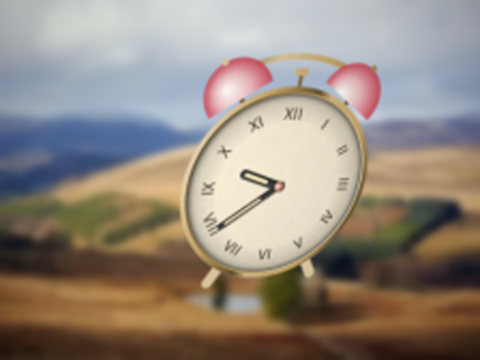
9:39
